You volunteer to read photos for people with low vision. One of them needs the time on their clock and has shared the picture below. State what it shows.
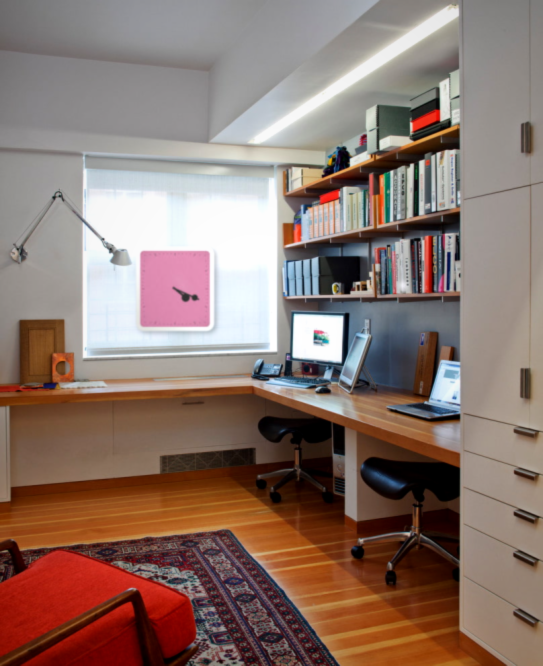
4:19
